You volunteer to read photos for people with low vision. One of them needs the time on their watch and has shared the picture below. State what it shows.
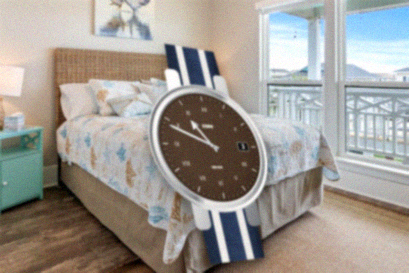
10:49
